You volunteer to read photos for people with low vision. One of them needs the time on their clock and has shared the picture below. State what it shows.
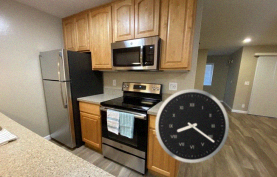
8:21
